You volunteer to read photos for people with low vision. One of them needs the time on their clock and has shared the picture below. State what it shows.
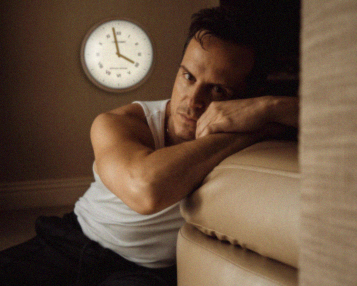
3:58
